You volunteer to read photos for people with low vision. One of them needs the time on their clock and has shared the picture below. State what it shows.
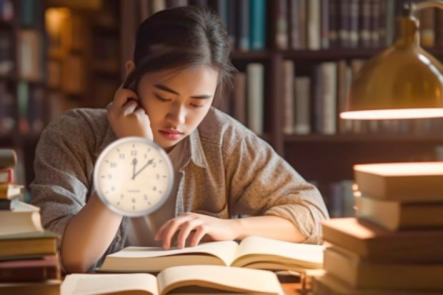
12:08
